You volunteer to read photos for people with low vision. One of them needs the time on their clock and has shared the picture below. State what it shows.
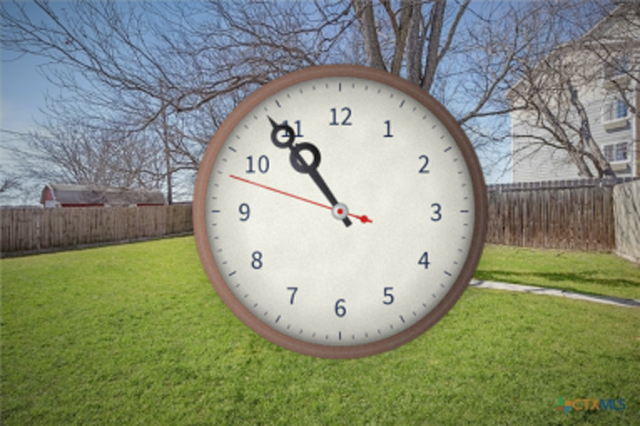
10:53:48
